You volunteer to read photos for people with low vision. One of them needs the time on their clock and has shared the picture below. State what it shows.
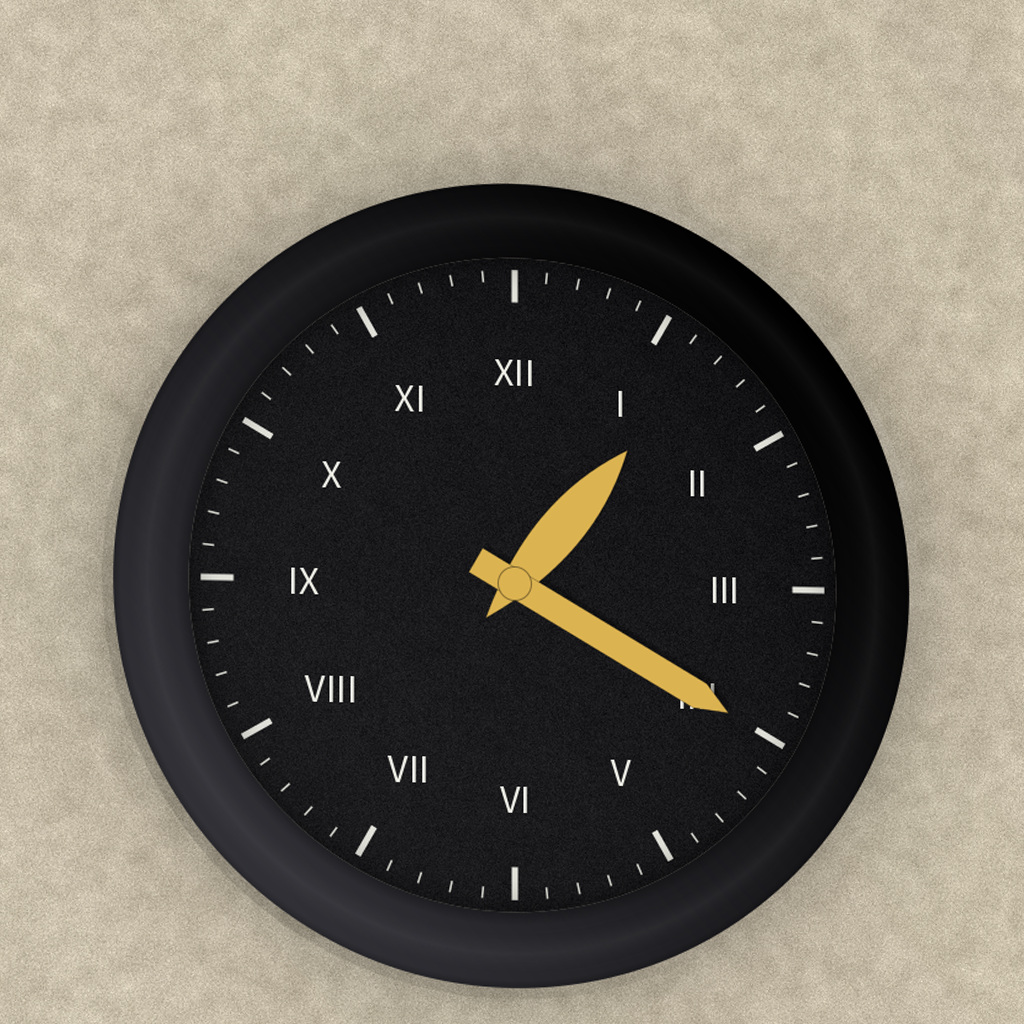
1:20
